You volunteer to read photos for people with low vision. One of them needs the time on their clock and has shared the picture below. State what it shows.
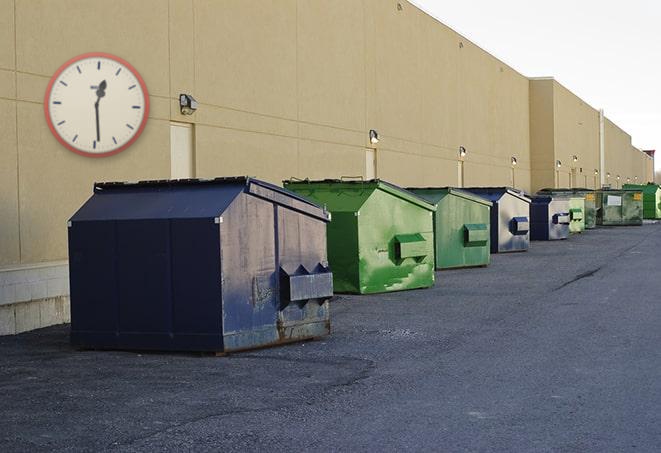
12:29
